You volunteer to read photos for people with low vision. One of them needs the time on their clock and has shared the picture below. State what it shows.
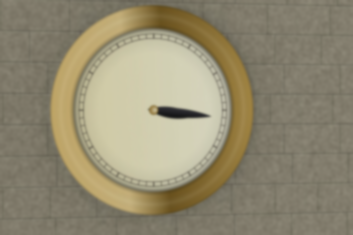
3:16
